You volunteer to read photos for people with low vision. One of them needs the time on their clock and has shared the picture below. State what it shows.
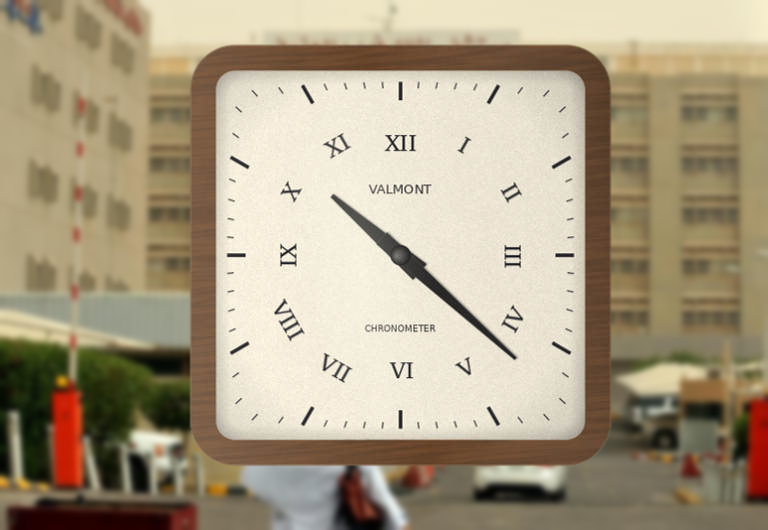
10:22
